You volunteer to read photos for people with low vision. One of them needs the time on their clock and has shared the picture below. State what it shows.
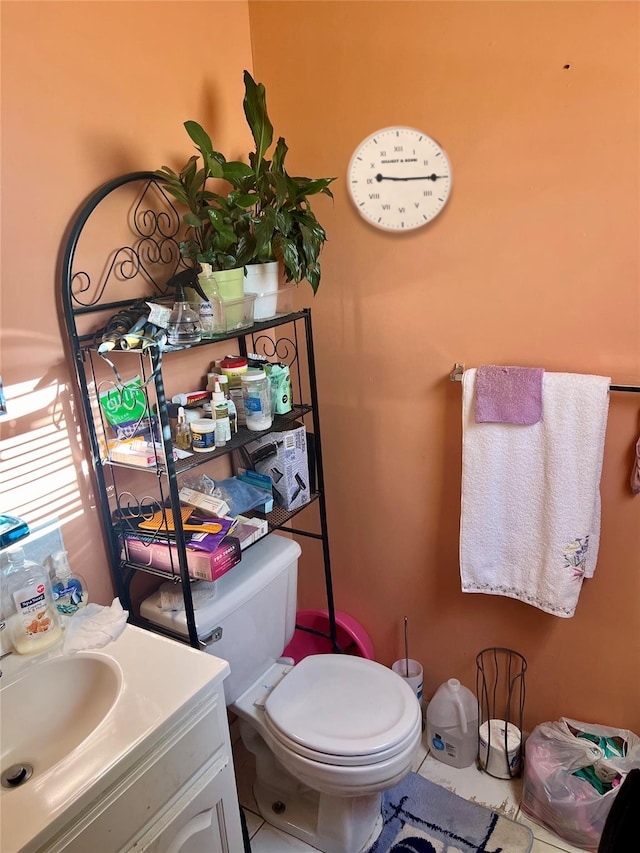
9:15
